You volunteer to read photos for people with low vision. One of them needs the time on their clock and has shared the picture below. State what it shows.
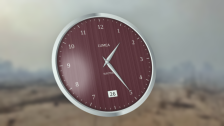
1:25
